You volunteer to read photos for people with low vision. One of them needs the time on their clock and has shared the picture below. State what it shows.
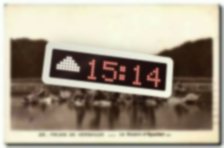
15:14
